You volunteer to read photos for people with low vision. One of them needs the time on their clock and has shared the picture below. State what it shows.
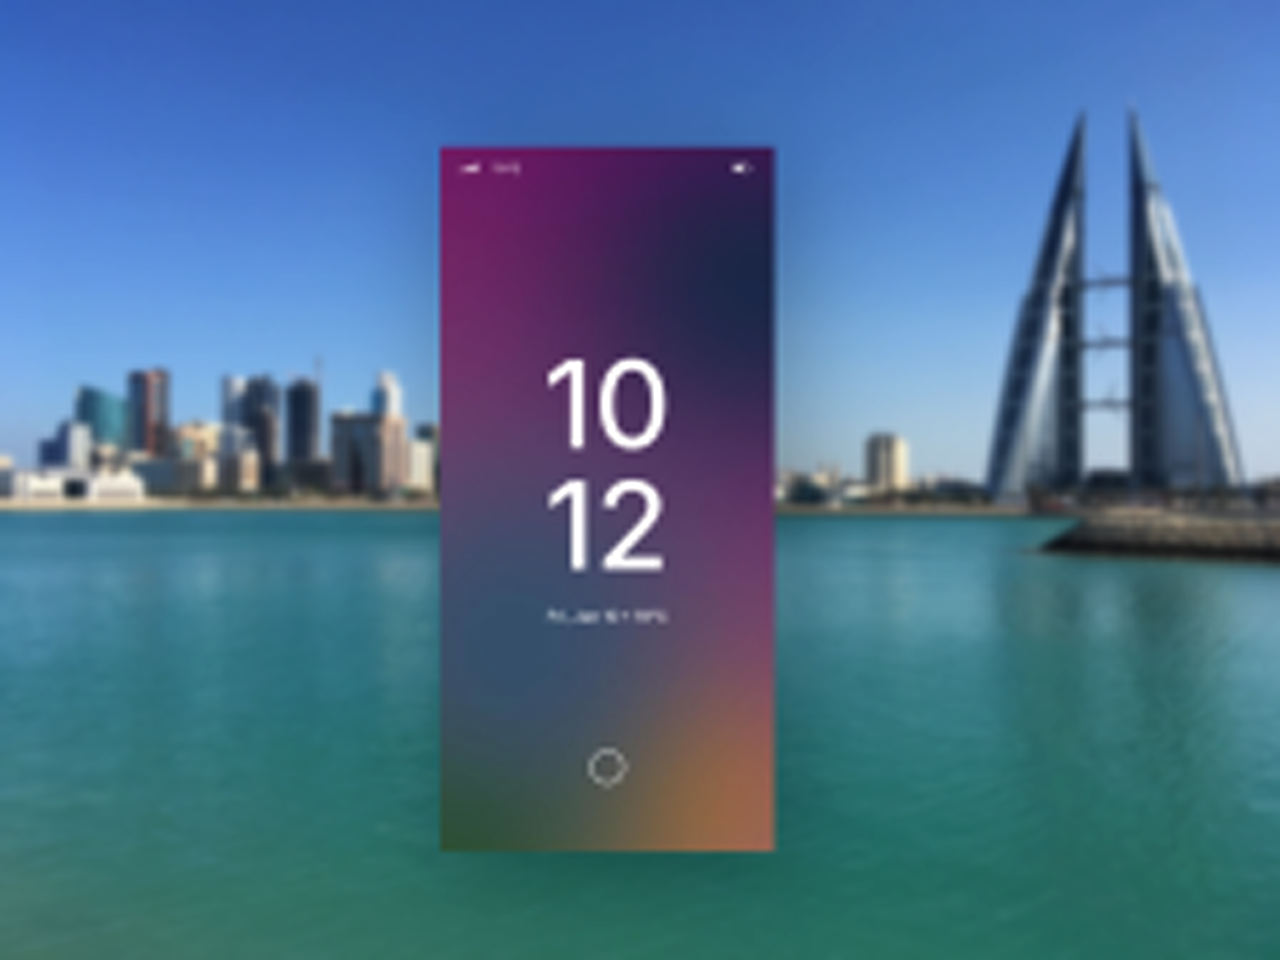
10:12
